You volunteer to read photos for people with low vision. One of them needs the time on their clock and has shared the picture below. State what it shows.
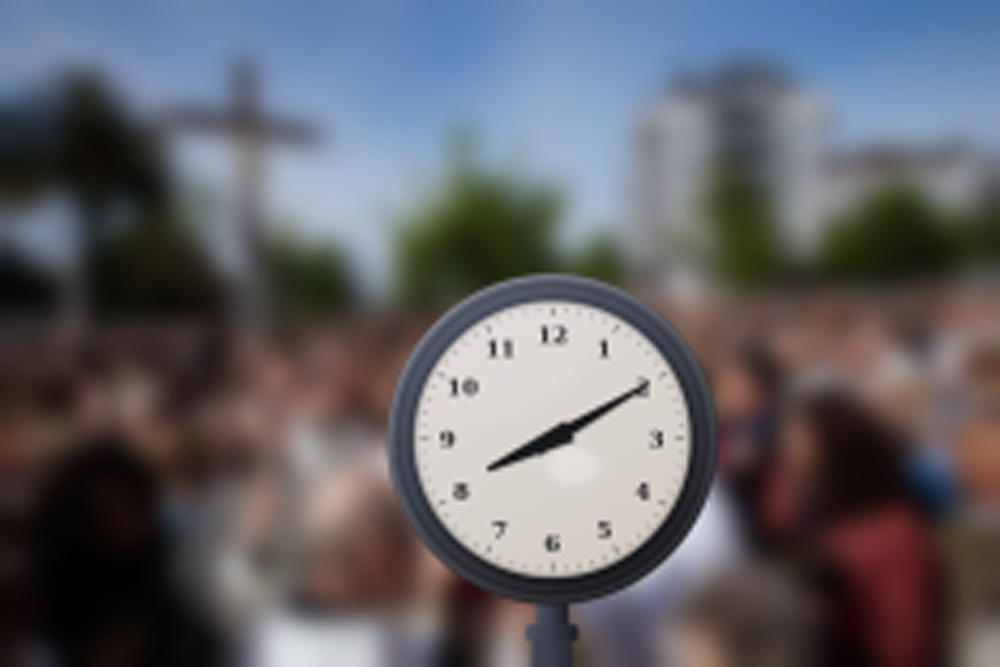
8:10
